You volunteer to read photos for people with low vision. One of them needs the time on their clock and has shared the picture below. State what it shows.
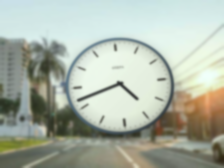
4:42
